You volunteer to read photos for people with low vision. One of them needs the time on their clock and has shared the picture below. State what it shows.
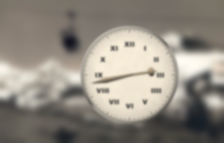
2:43
